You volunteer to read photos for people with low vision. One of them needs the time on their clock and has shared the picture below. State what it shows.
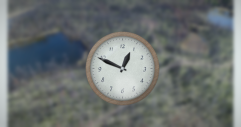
12:49
